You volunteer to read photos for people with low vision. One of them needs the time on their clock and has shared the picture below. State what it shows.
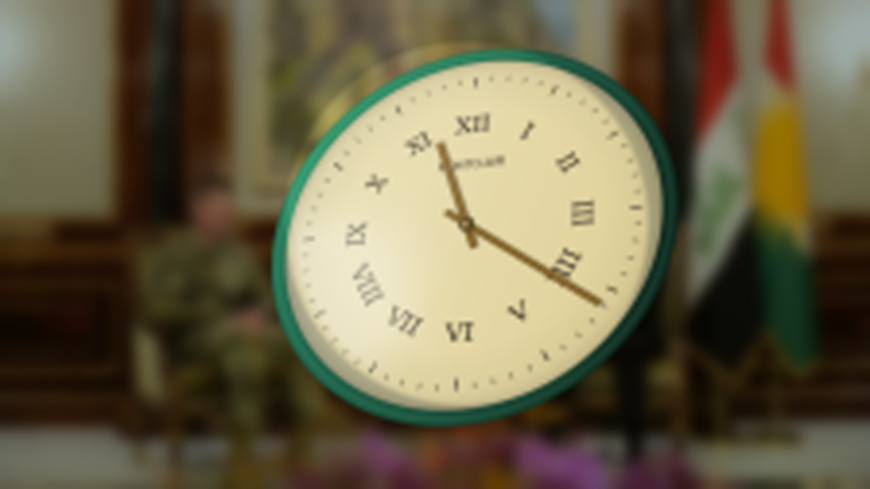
11:21
